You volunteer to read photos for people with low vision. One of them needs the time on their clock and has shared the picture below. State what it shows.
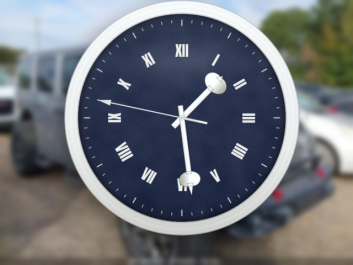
1:28:47
